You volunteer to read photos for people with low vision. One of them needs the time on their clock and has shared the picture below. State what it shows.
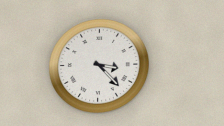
3:23
